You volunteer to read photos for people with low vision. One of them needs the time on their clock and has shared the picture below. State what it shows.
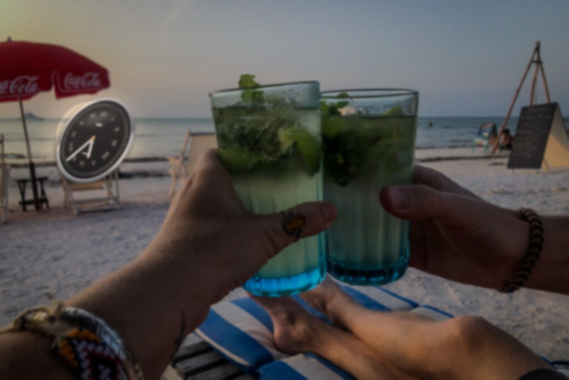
5:36
